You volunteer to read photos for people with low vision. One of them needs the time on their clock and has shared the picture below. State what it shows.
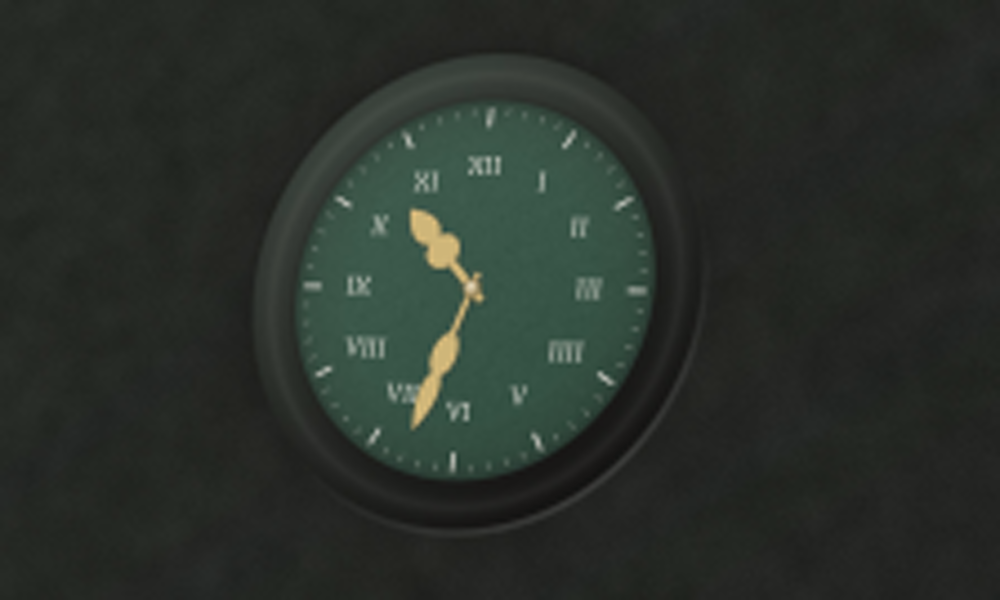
10:33
